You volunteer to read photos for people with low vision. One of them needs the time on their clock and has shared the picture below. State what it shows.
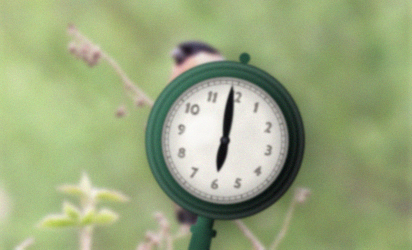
5:59
